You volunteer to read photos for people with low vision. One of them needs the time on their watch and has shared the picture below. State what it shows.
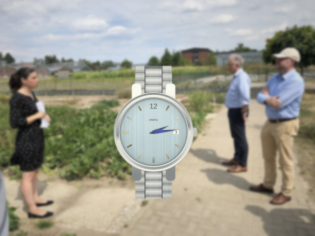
2:14
